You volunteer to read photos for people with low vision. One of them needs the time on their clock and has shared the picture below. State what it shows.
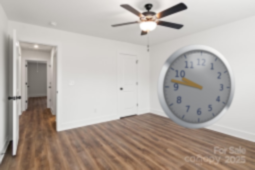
9:47
